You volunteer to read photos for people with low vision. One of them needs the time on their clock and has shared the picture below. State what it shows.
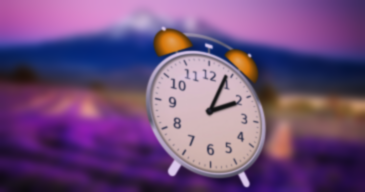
2:04
